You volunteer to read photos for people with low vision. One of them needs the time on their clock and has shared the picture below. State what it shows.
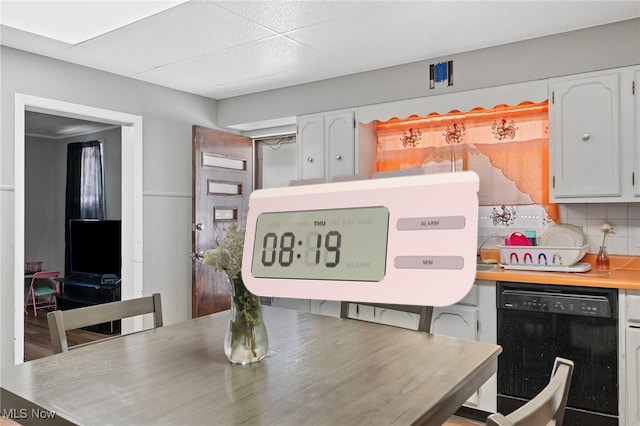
8:19
